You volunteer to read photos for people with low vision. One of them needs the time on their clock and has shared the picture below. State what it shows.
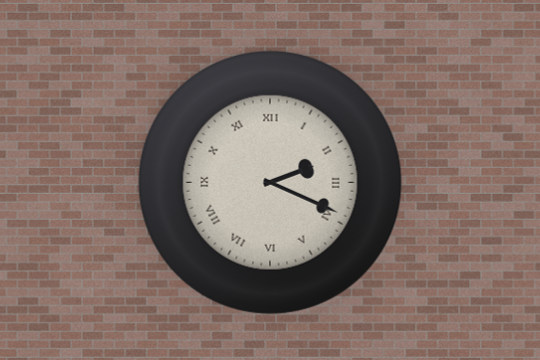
2:19
